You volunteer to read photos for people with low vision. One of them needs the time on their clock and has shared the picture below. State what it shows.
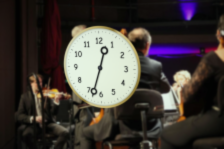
12:33
